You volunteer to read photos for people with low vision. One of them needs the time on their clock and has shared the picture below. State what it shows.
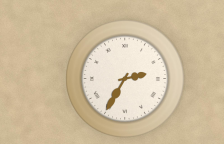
2:35
